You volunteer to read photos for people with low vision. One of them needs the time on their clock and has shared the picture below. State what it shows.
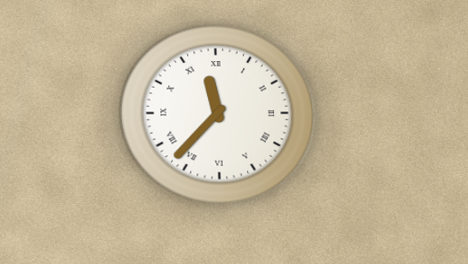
11:37
